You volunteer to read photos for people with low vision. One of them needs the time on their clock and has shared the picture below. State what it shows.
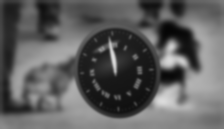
11:59
